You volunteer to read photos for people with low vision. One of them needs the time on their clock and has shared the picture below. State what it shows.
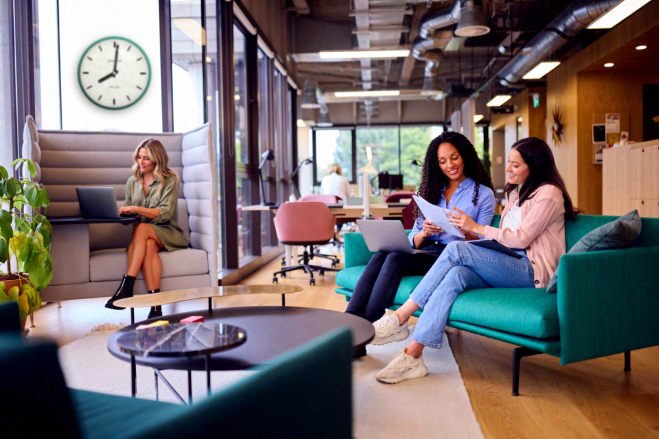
8:01
